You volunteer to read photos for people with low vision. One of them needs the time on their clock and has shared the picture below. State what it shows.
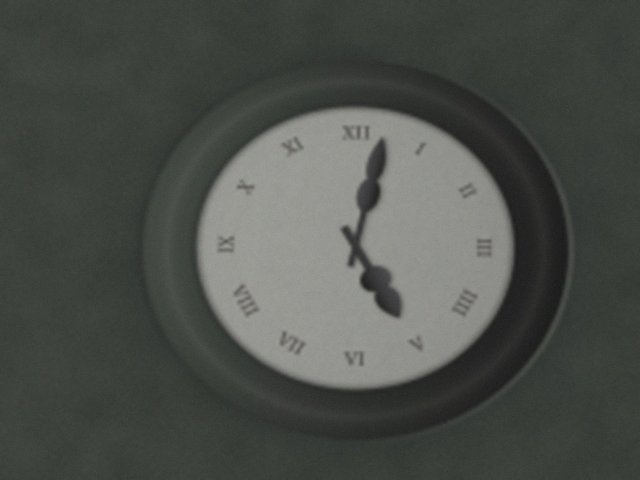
5:02
